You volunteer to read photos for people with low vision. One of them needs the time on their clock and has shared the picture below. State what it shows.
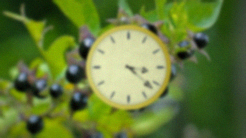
3:22
